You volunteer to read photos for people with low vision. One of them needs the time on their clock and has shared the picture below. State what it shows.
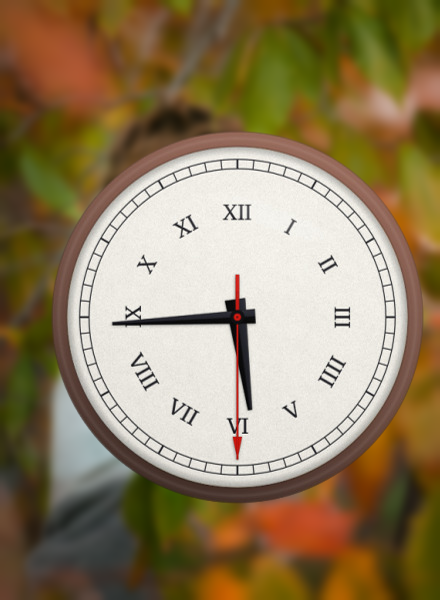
5:44:30
